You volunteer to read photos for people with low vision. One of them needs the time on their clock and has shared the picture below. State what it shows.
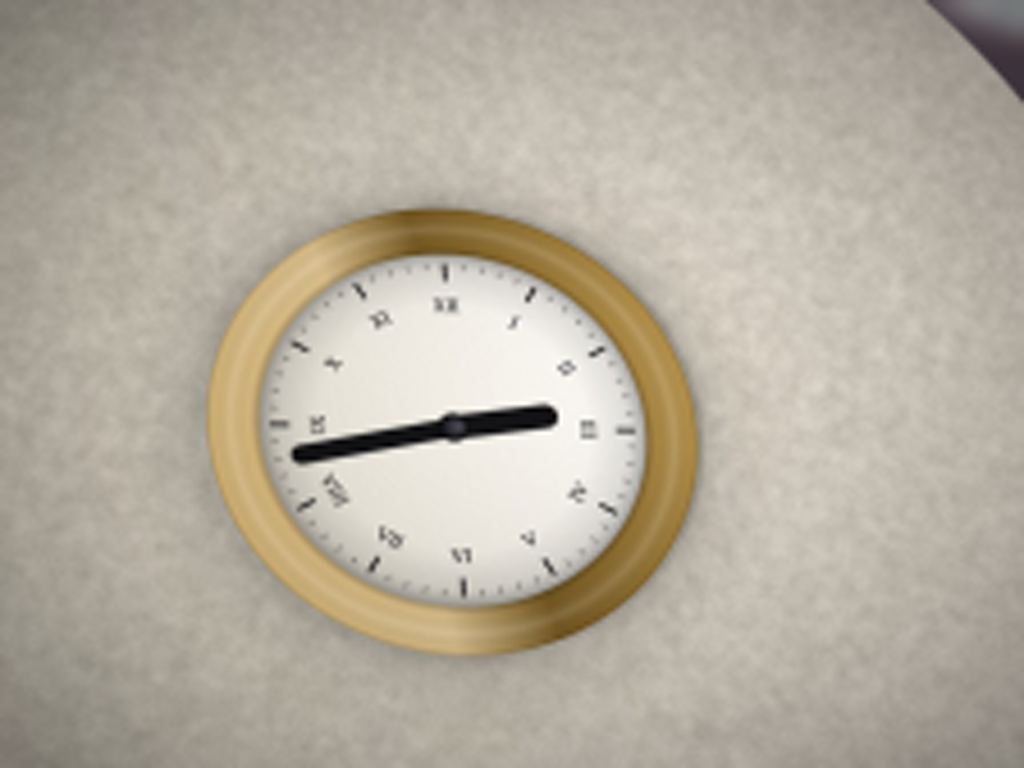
2:43
